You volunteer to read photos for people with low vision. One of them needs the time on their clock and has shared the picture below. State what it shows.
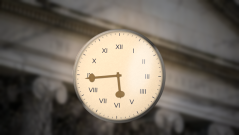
5:44
